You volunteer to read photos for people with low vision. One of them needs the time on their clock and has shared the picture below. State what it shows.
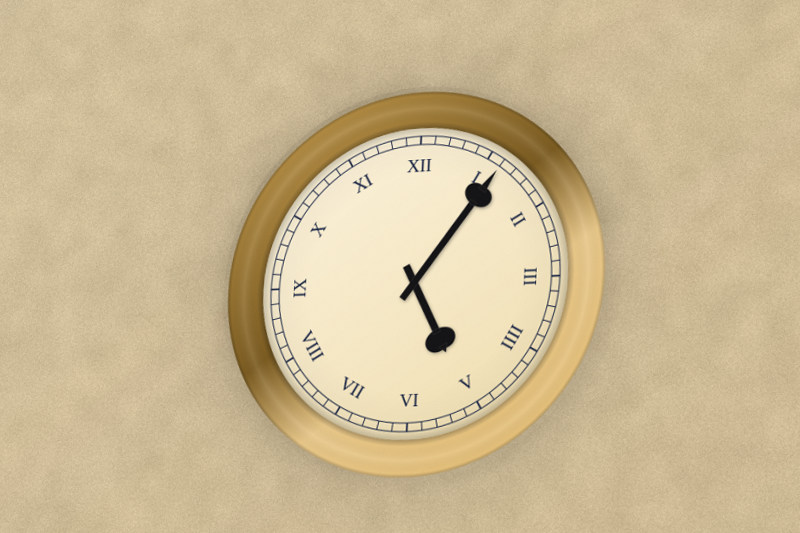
5:06
